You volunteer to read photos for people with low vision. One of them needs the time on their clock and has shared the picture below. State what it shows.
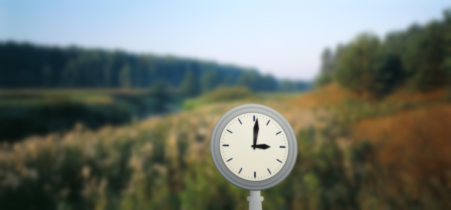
3:01
